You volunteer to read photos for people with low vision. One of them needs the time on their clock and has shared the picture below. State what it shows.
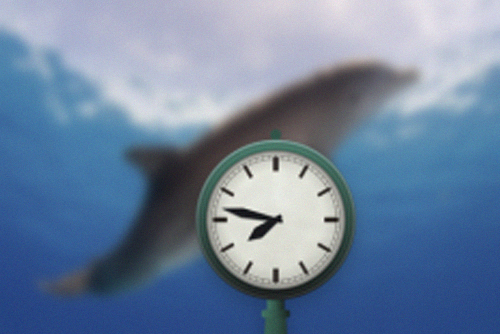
7:47
